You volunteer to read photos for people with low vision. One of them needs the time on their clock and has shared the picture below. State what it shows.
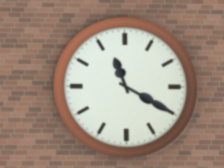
11:20
